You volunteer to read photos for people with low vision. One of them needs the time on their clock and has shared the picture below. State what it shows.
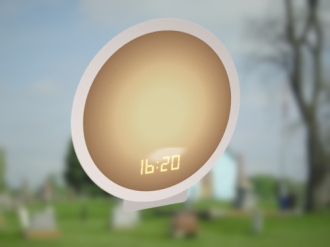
16:20
